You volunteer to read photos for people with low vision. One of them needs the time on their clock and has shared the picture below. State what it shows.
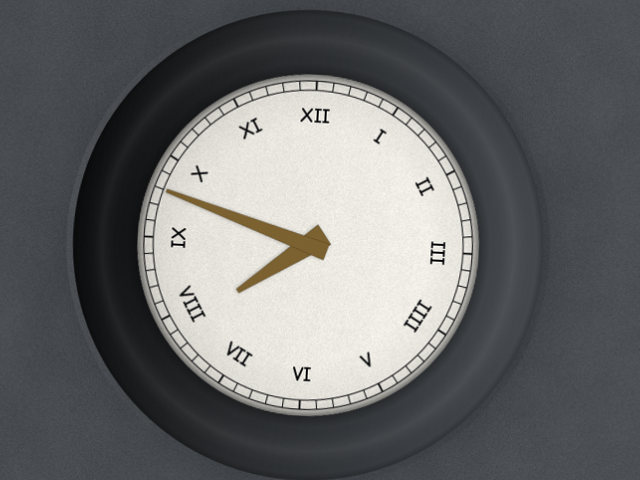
7:48
